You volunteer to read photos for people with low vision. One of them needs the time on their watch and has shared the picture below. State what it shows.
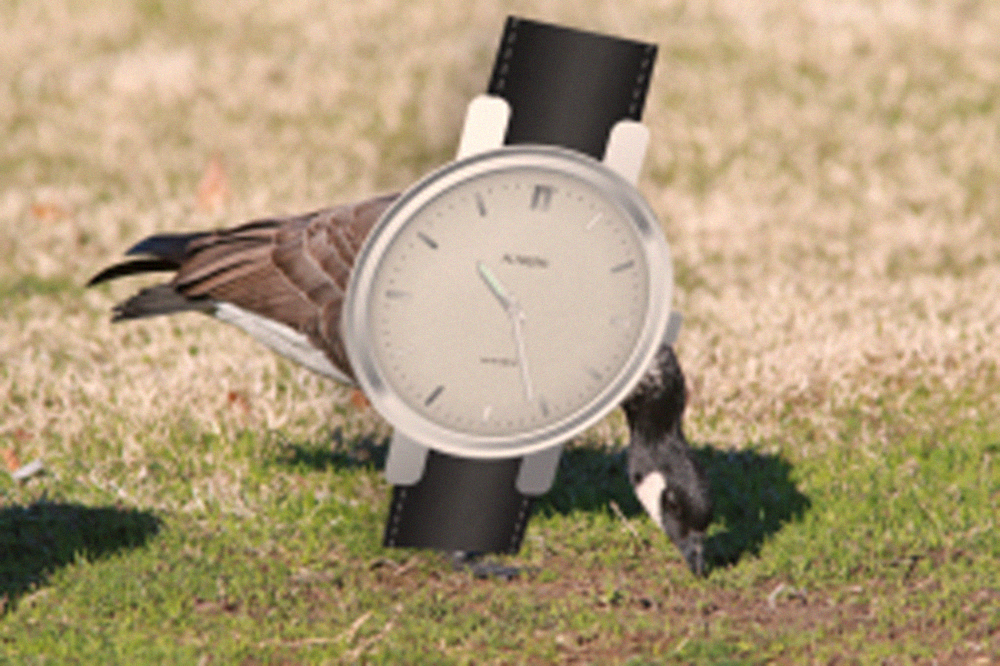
10:26
